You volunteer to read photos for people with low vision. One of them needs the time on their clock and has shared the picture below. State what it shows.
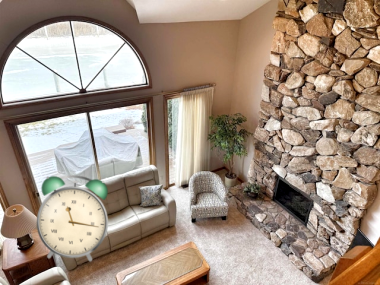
11:16
